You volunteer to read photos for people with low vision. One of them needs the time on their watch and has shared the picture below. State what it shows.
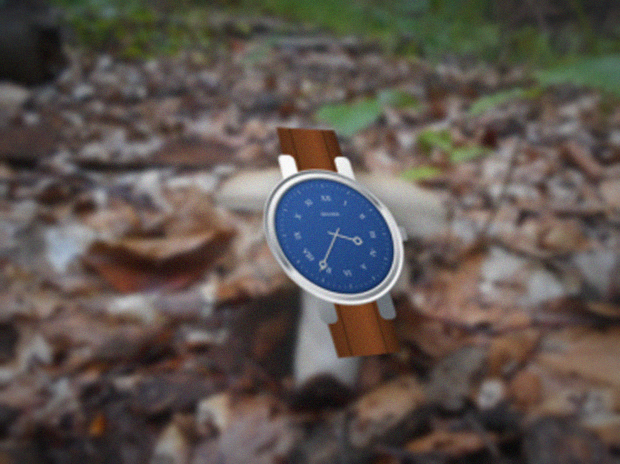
3:36
